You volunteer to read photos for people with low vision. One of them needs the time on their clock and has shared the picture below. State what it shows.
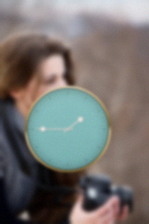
1:45
